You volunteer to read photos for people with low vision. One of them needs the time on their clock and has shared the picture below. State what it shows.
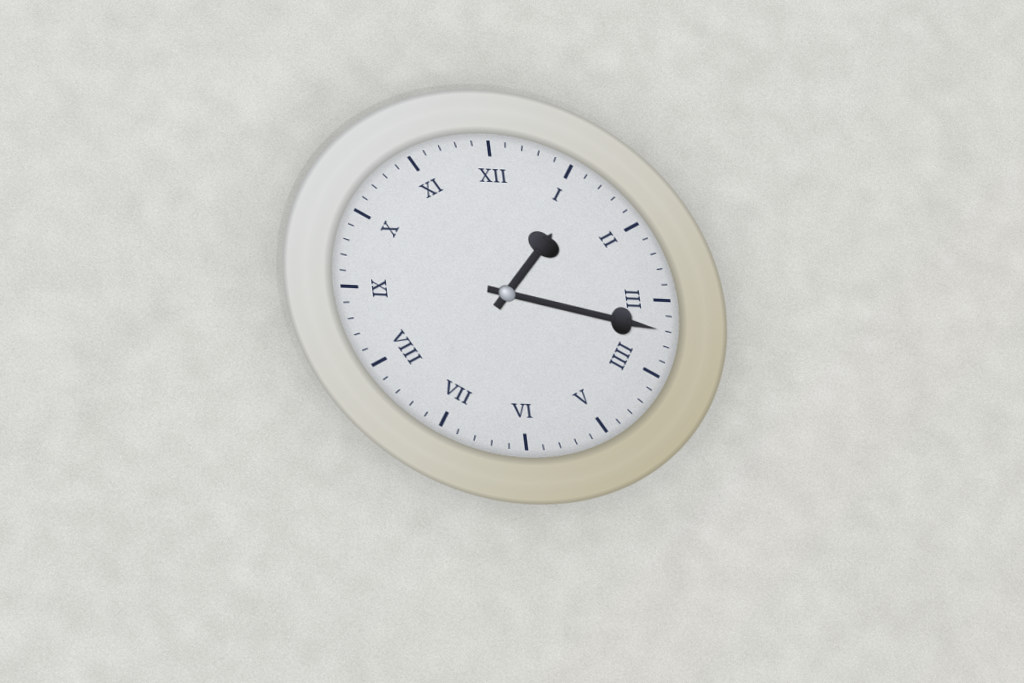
1:17
